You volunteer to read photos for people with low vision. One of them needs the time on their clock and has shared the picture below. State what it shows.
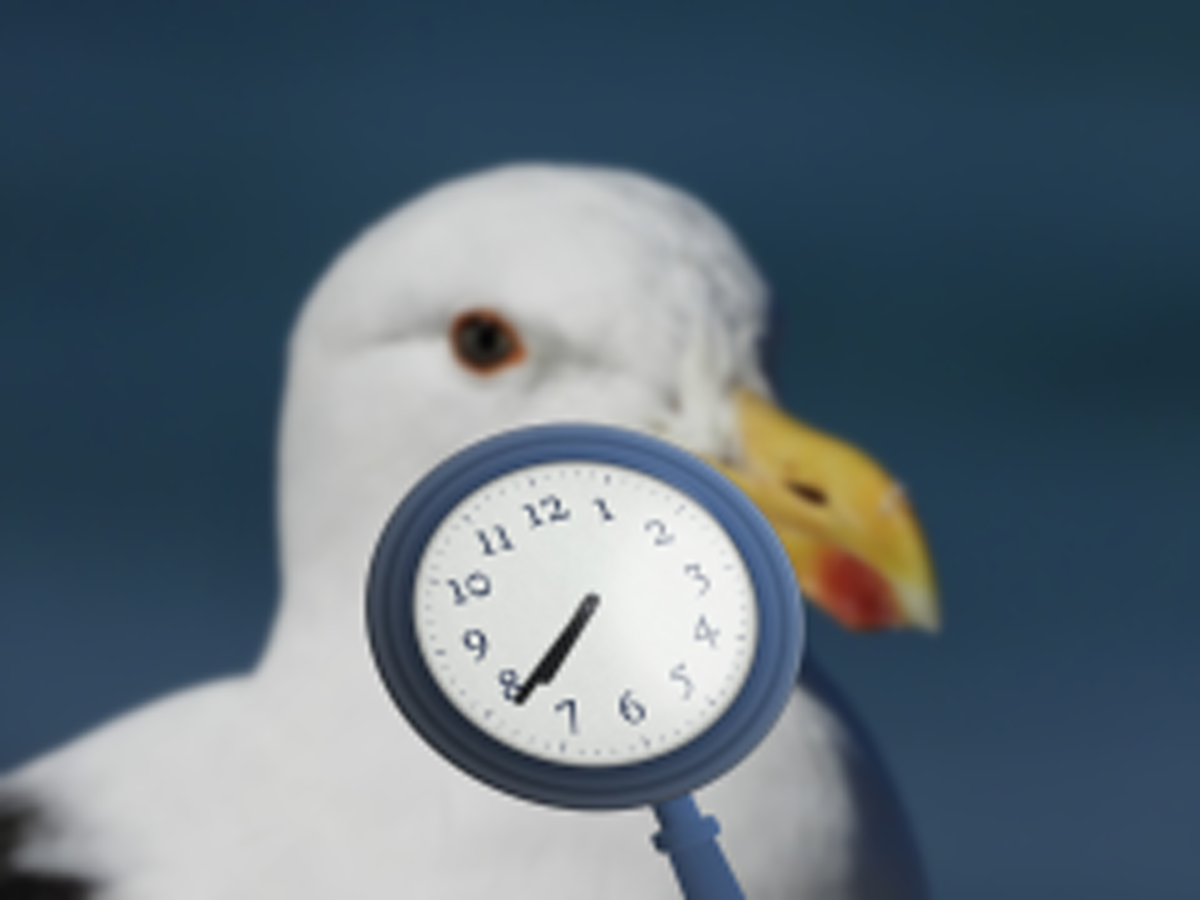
7:39
